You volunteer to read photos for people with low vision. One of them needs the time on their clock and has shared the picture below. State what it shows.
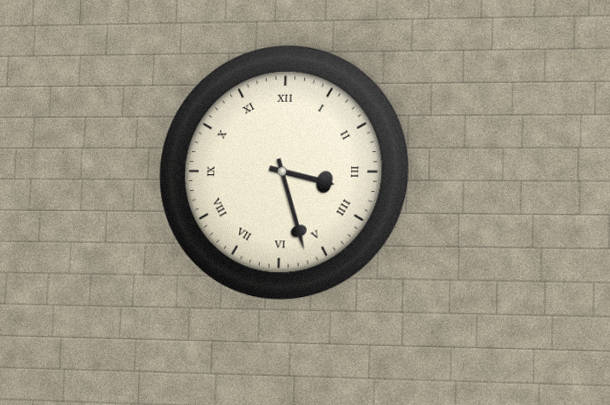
3:27
